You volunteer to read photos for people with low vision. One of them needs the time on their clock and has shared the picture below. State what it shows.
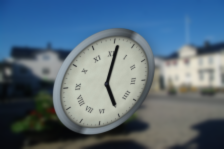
5:01
